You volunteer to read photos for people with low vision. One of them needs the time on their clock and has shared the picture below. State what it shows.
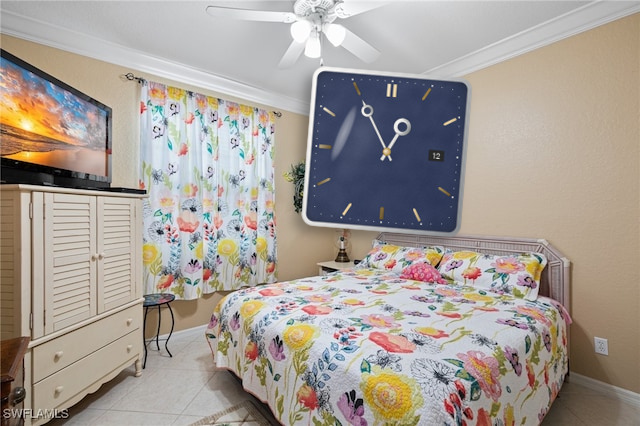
12:55
